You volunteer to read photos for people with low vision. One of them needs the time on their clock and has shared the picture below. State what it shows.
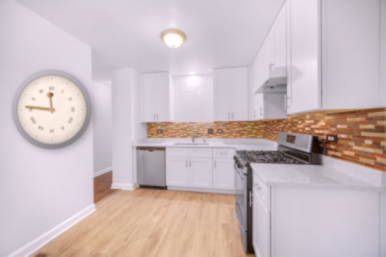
11:46
